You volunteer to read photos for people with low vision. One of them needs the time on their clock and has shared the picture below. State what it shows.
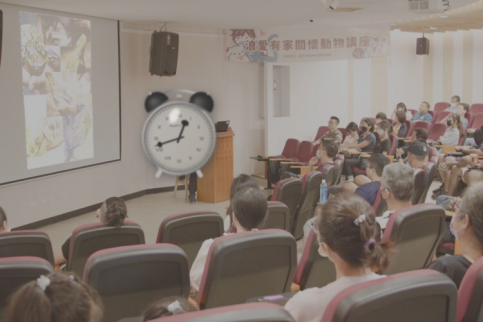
12:42
